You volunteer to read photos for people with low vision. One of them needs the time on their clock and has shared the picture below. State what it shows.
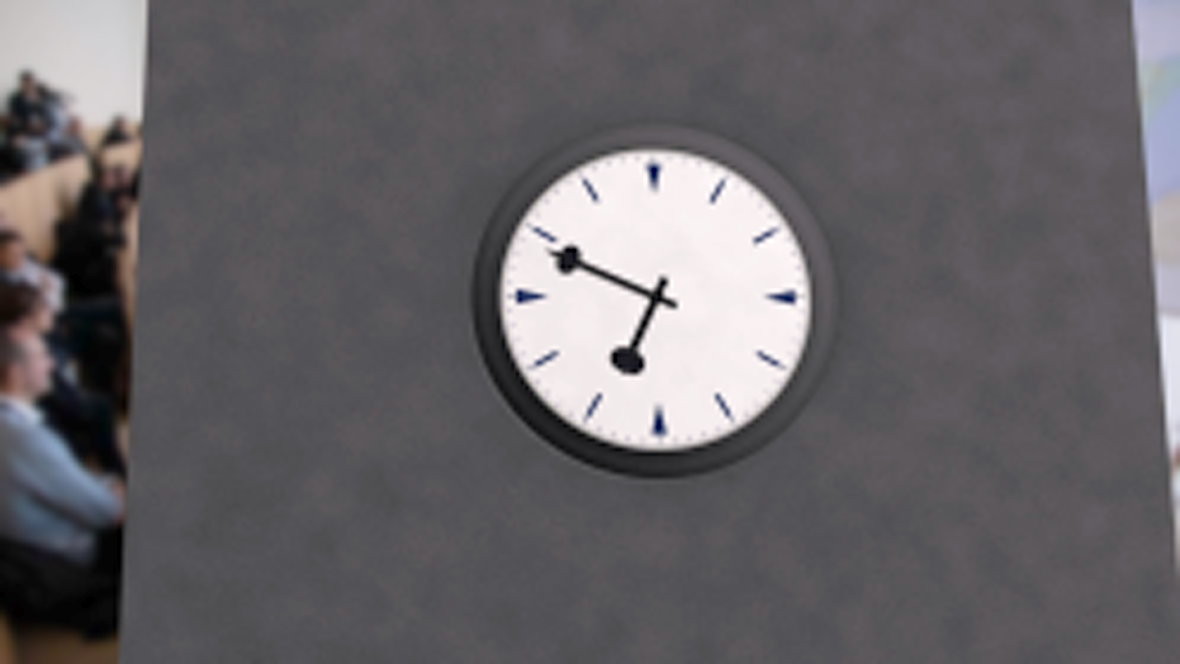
6:49
